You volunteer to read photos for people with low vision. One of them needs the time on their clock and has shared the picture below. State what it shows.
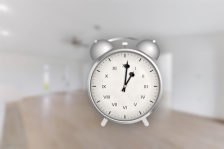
1:01
